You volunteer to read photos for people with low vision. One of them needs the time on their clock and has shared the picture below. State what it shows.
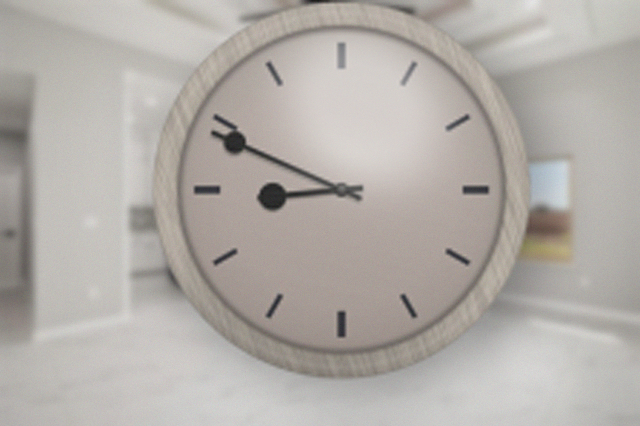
8:49
